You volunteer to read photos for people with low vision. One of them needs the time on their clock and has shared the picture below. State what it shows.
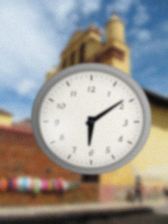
6:09
